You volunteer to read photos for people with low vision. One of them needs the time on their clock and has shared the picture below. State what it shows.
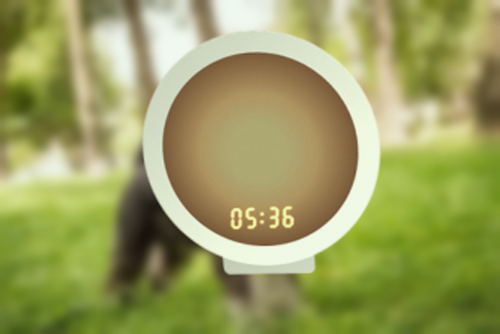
5:36
